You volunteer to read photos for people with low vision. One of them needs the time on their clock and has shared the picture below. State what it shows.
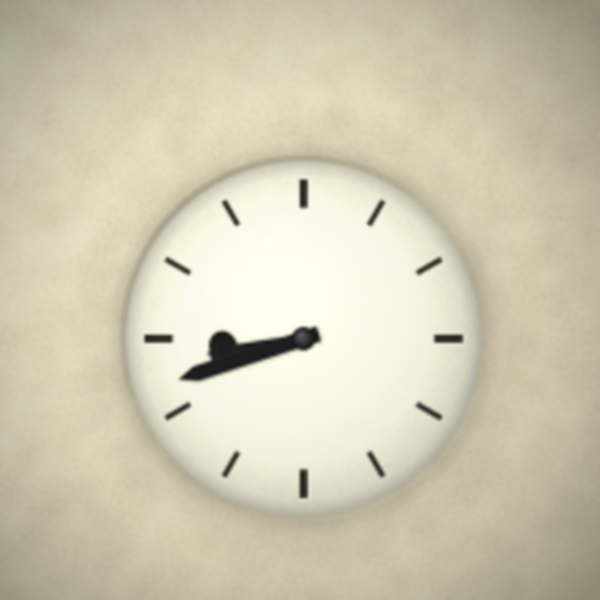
8:42
